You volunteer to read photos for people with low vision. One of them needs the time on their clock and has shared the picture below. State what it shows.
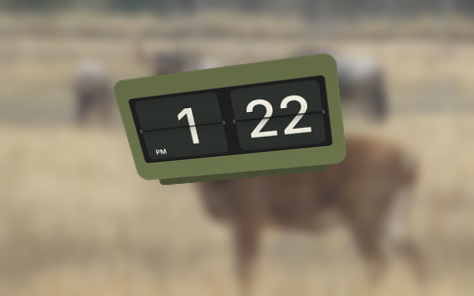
1:22
